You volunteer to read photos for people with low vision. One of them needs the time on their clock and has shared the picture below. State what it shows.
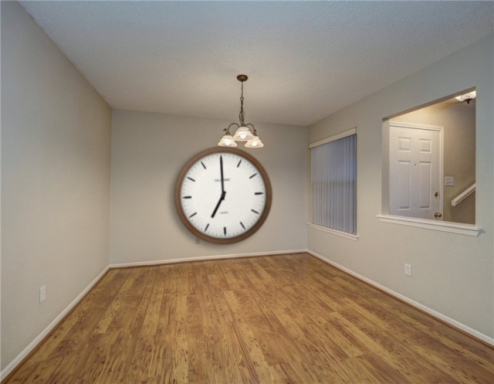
7:00
